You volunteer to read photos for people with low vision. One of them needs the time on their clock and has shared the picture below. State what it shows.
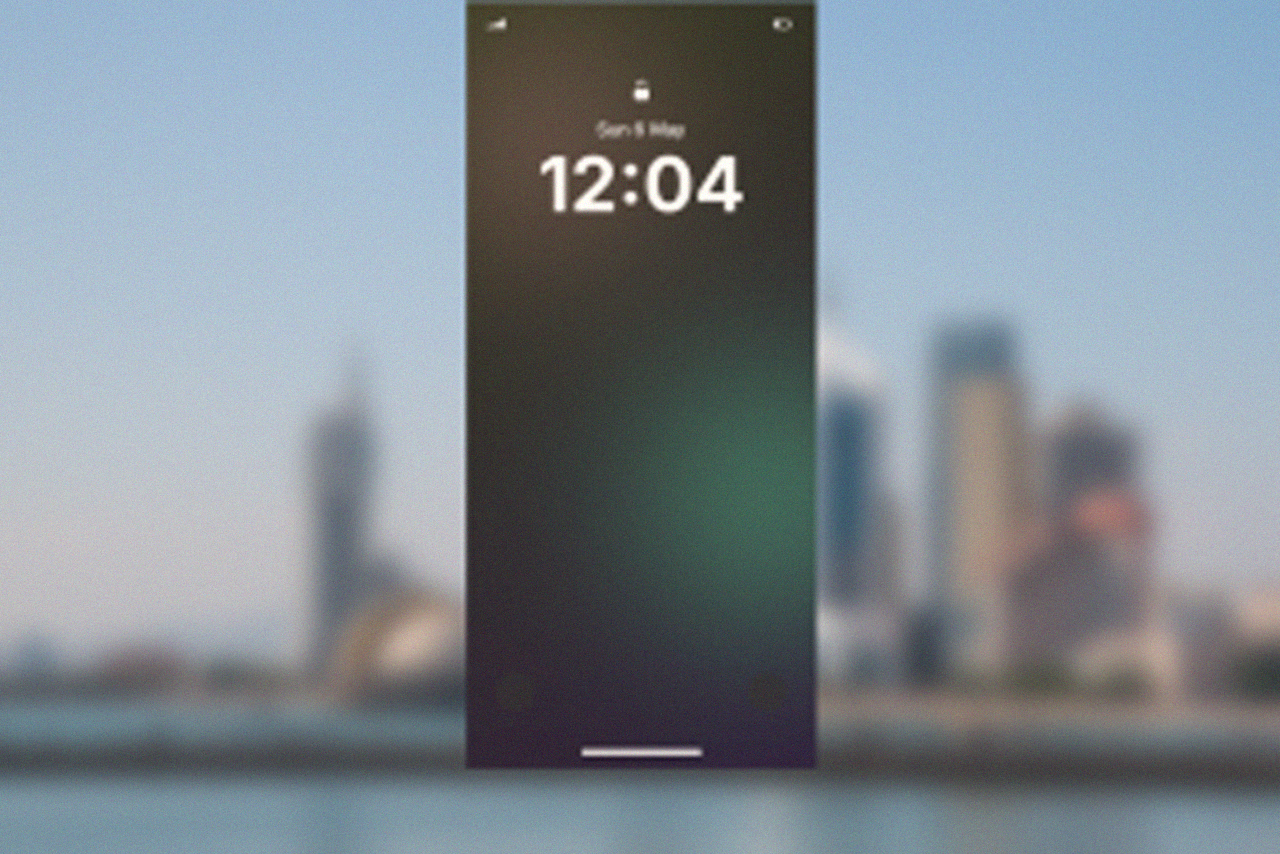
12:04
